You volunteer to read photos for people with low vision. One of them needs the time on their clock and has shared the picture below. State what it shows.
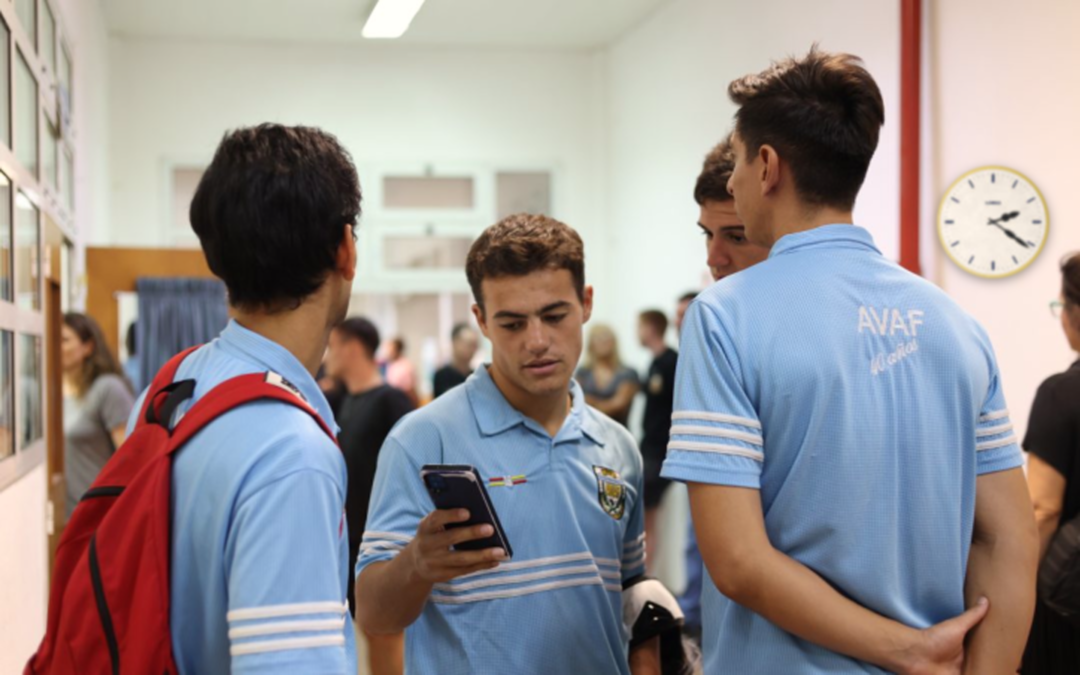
2:21
